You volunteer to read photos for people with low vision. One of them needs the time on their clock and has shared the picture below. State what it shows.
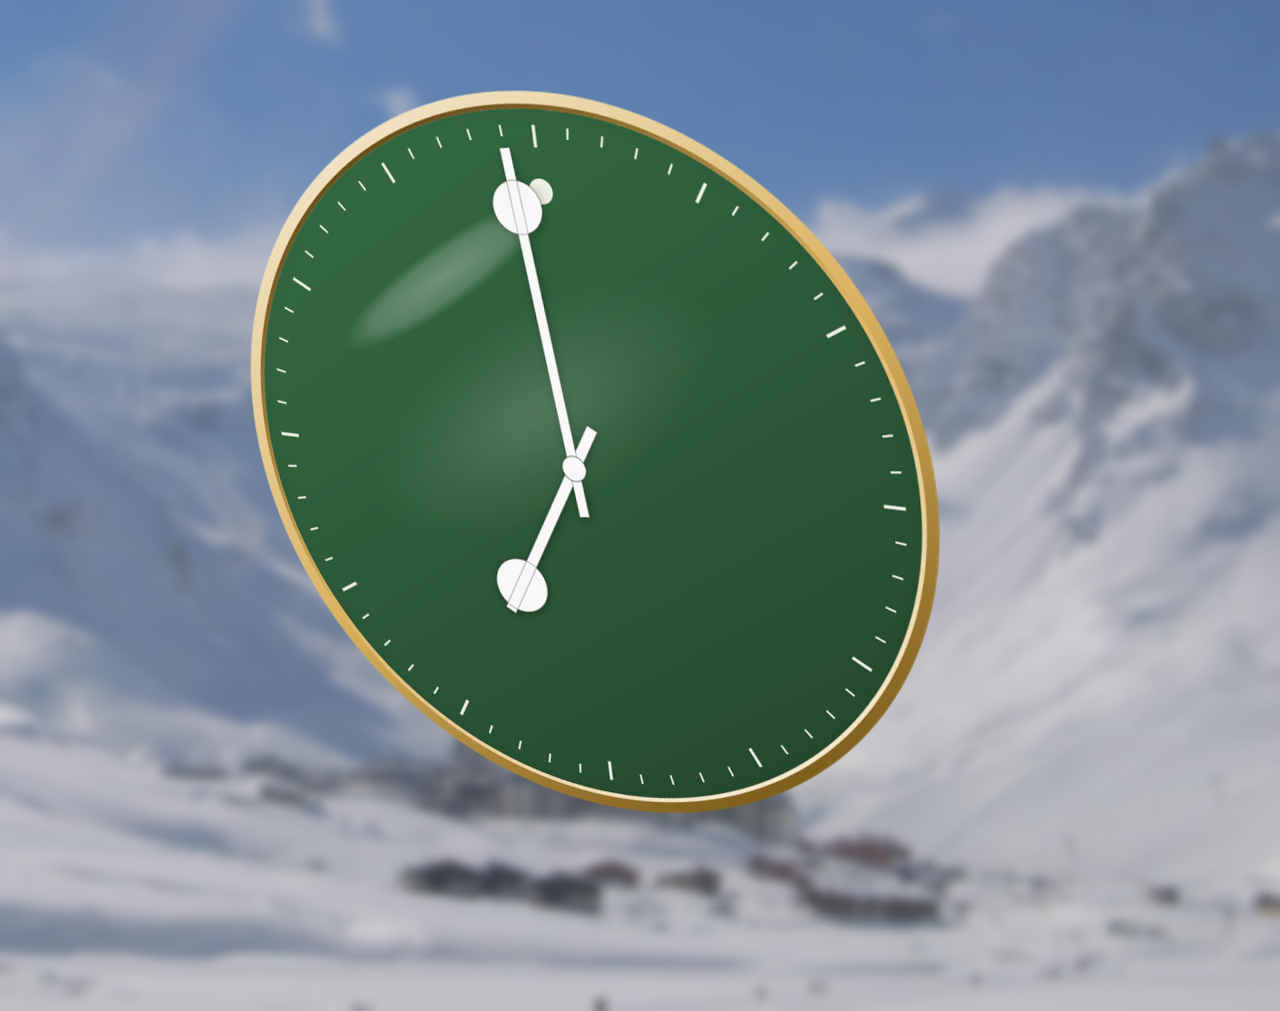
6:59
